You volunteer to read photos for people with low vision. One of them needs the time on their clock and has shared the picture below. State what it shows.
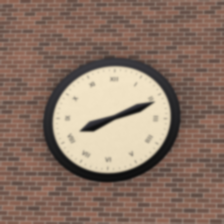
8:11
